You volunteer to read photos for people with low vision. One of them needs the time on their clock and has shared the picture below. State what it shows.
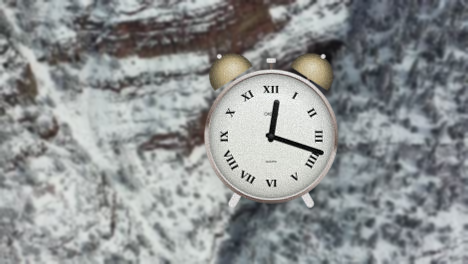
12:18
